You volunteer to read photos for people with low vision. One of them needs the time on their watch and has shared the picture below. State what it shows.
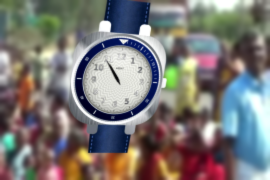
10:54
